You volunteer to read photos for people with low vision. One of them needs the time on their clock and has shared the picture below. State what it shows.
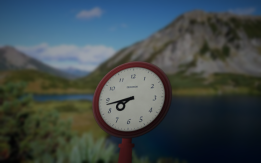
7:43
